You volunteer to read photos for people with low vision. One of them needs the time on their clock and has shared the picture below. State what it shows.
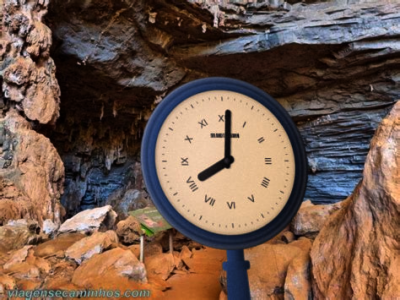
8:01
